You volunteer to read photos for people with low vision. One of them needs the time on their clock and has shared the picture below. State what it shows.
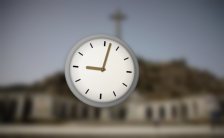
9:02
